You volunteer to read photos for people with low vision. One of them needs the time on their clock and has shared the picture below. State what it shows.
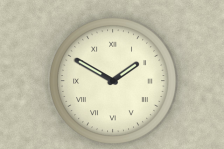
1:50
